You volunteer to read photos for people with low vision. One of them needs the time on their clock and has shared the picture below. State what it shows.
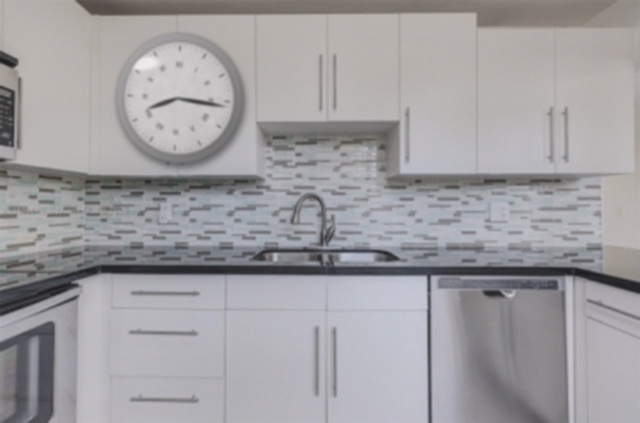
8:16
